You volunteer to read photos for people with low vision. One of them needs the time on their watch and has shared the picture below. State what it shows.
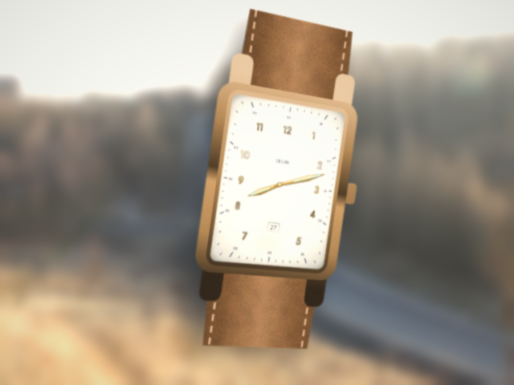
8:12
